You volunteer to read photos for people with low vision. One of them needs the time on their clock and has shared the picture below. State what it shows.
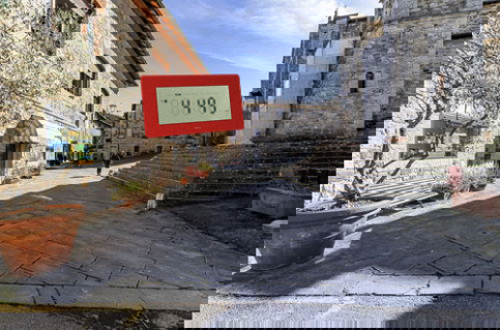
4:49
